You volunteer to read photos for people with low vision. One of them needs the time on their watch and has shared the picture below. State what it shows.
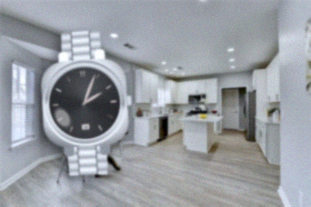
2:04
